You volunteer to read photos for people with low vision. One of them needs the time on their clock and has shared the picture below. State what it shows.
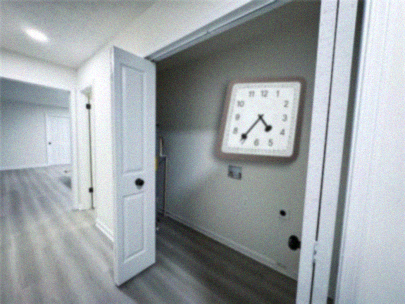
4:36
